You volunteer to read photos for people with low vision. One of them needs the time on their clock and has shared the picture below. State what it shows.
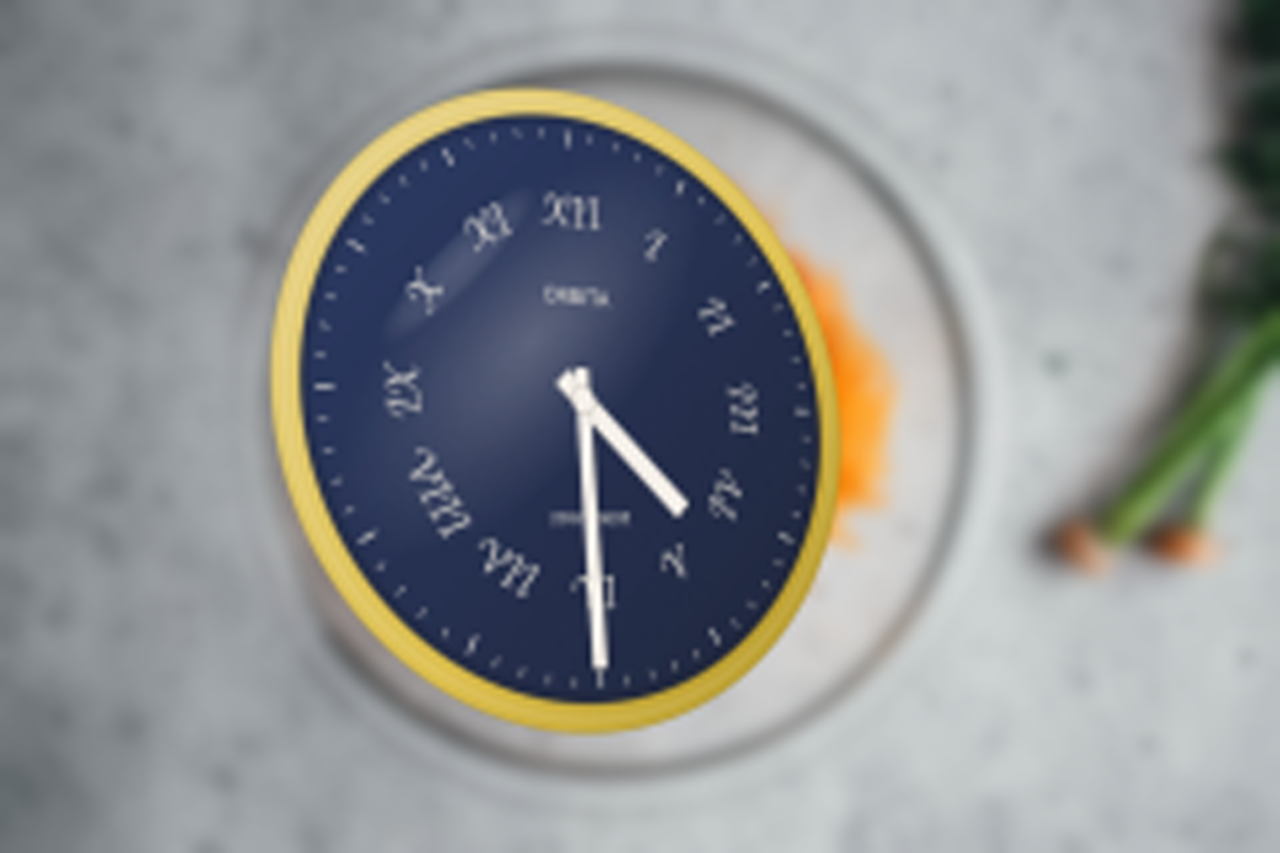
4:30
